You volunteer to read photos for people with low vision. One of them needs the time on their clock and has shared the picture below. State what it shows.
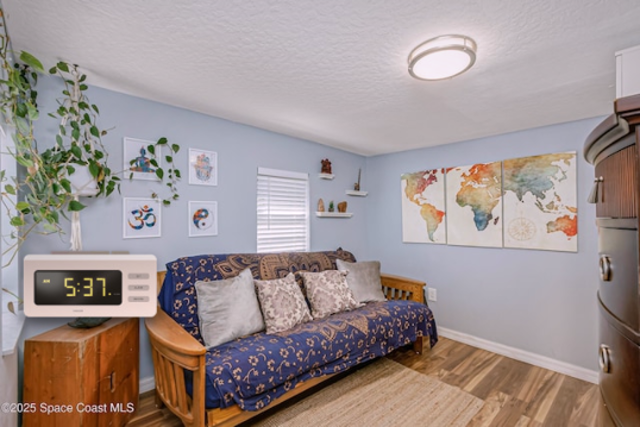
5:37
